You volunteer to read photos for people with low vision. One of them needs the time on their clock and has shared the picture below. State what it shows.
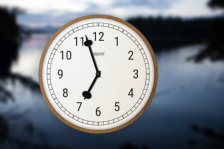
6:57
